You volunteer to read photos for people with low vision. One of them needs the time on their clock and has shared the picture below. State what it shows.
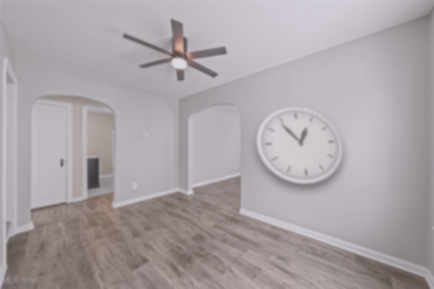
12:54
